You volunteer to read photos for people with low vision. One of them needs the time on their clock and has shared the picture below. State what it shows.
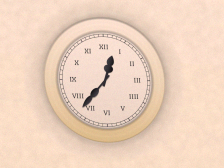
12:37
